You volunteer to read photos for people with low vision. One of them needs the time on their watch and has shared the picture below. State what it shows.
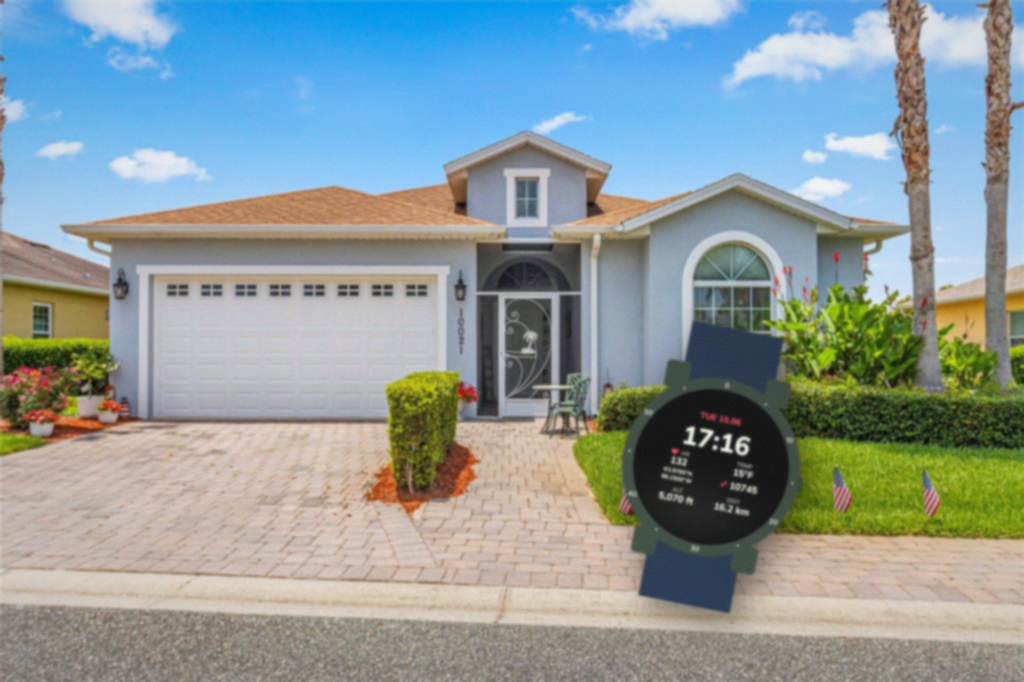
17:16
